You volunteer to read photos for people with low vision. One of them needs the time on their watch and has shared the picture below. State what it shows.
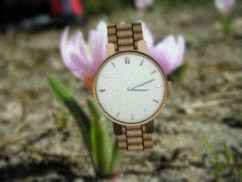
3:12
